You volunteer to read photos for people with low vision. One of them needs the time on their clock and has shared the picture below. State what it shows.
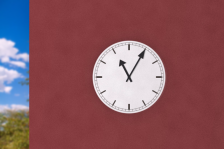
11:05
